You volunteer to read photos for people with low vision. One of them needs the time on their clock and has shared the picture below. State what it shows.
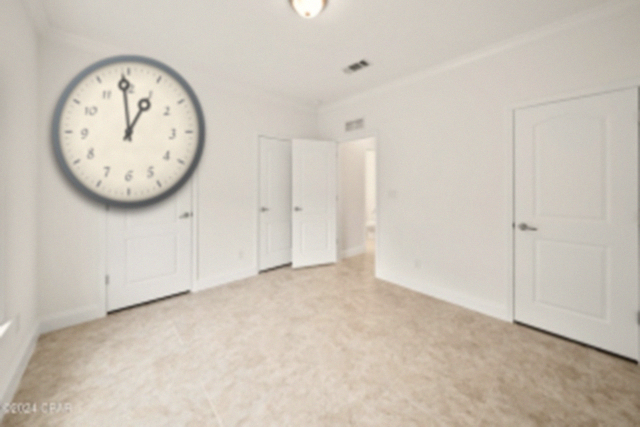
12:59
